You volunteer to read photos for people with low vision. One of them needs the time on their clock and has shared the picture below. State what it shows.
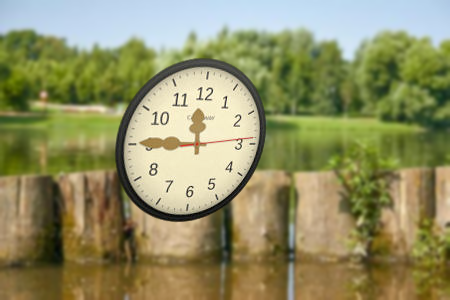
11:45:14
